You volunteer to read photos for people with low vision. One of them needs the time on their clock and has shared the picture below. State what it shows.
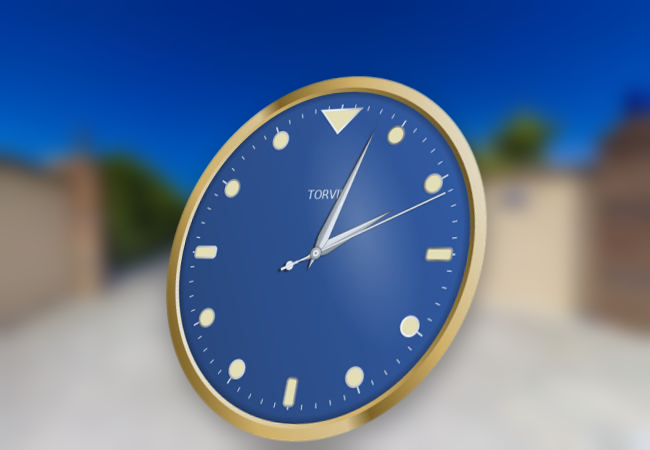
2:03:11
